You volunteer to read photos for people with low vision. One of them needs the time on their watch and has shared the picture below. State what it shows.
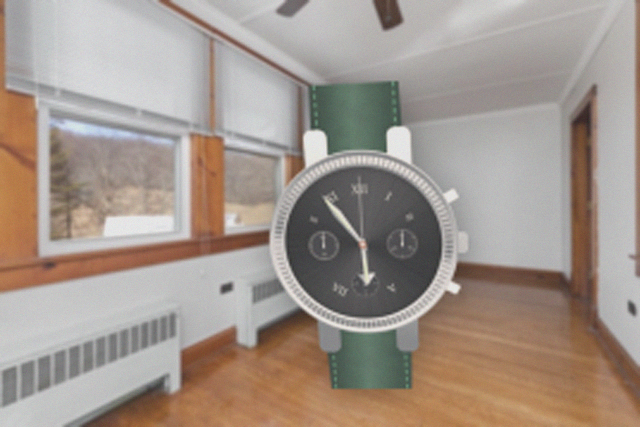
5:54
